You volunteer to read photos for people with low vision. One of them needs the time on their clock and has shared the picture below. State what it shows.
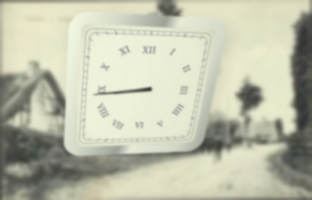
8:44
